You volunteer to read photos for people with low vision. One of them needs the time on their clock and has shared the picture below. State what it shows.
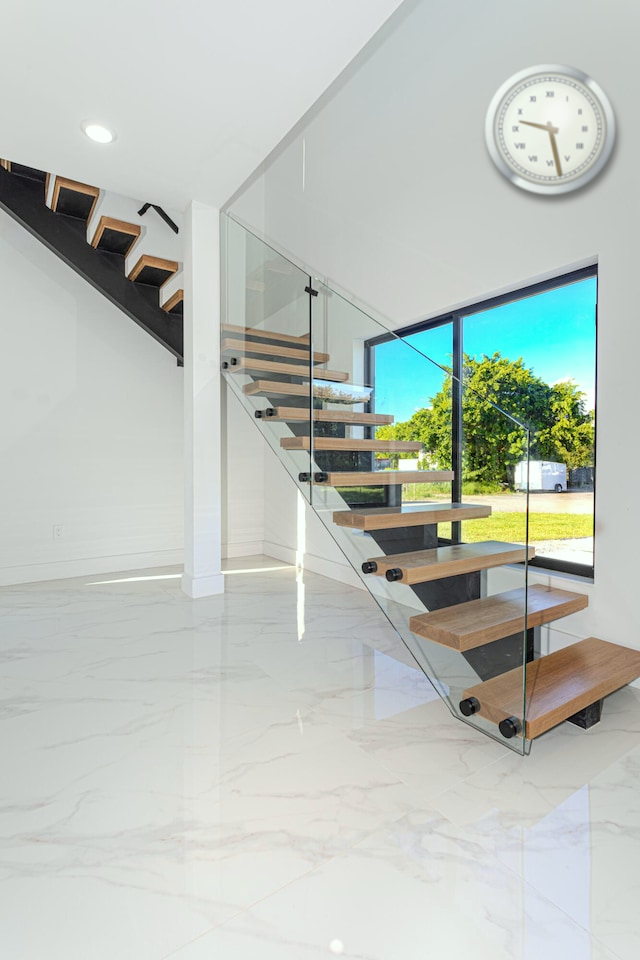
9:28
